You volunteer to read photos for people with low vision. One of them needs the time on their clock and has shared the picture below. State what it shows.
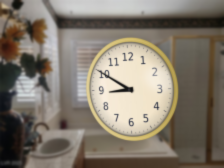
8:50
